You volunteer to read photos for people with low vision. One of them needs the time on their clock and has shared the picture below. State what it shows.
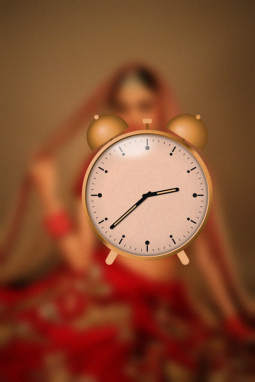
2:38
